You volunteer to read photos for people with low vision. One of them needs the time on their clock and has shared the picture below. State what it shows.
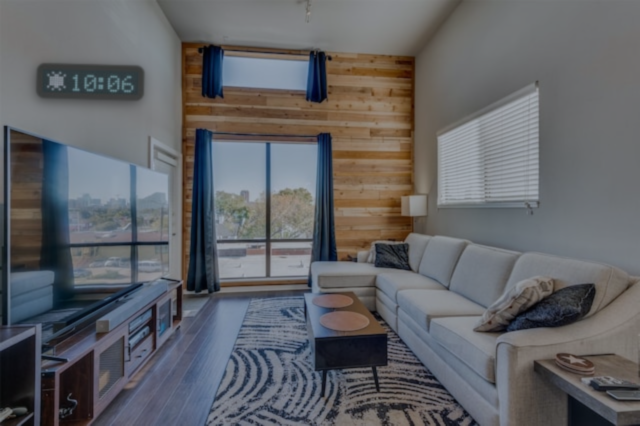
10:06
